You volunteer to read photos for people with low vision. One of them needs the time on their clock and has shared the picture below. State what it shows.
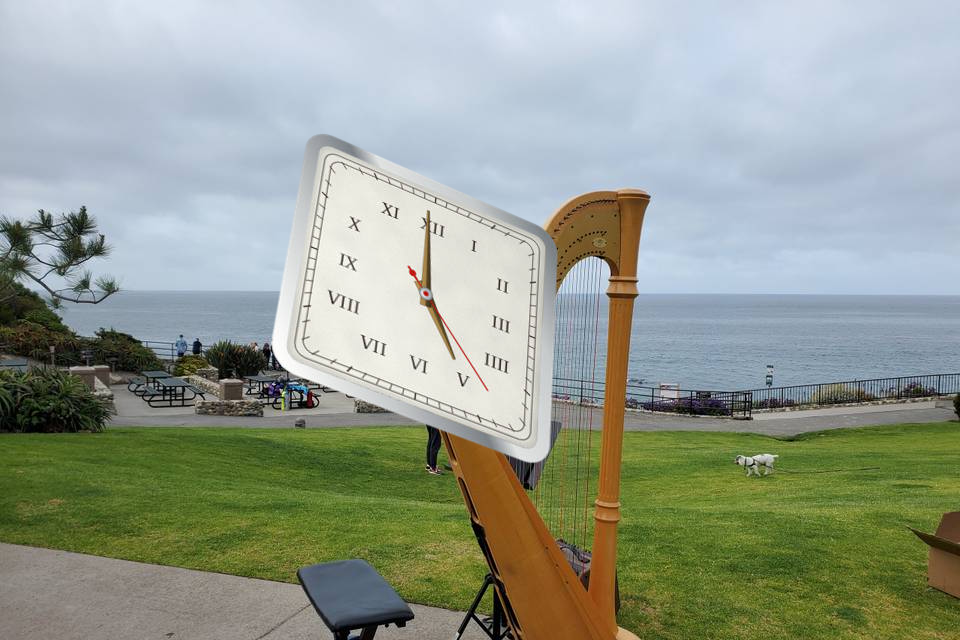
4:59:23
